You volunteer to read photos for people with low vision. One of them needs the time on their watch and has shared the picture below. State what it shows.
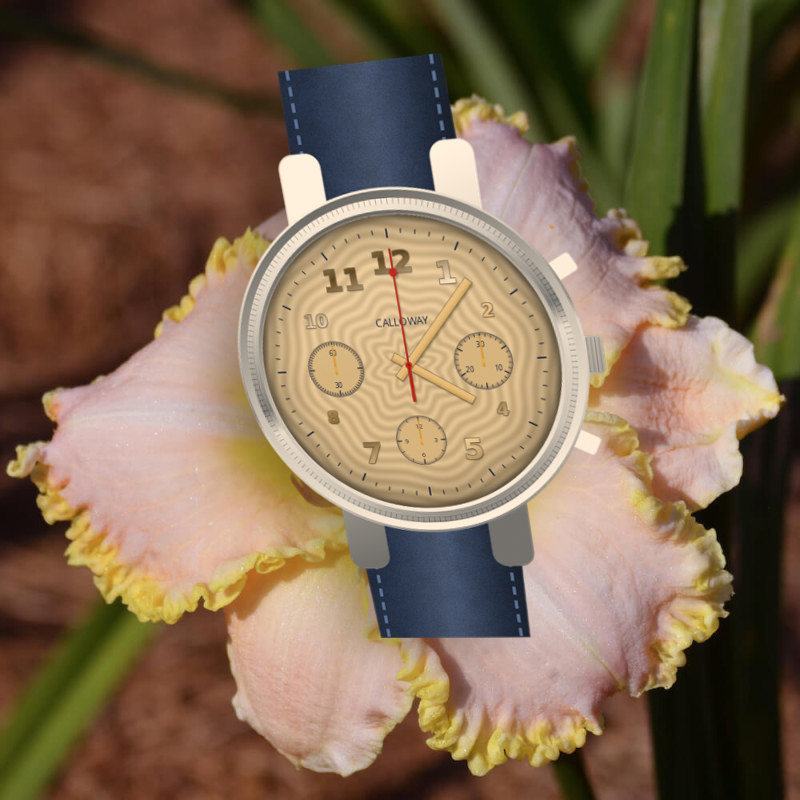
4:07
